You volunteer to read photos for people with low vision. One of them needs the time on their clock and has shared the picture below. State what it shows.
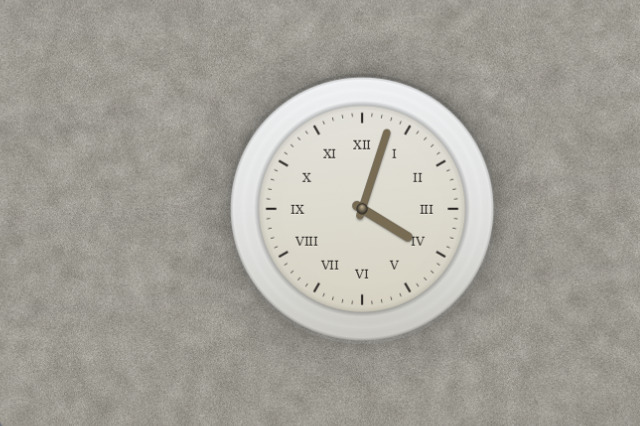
4:03
